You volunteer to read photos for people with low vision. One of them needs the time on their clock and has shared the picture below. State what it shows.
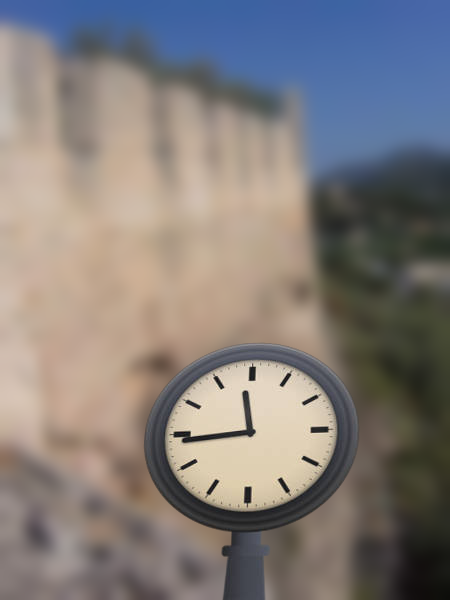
11:44
